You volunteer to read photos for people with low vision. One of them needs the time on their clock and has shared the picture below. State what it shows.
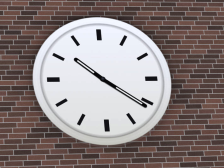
10:21
